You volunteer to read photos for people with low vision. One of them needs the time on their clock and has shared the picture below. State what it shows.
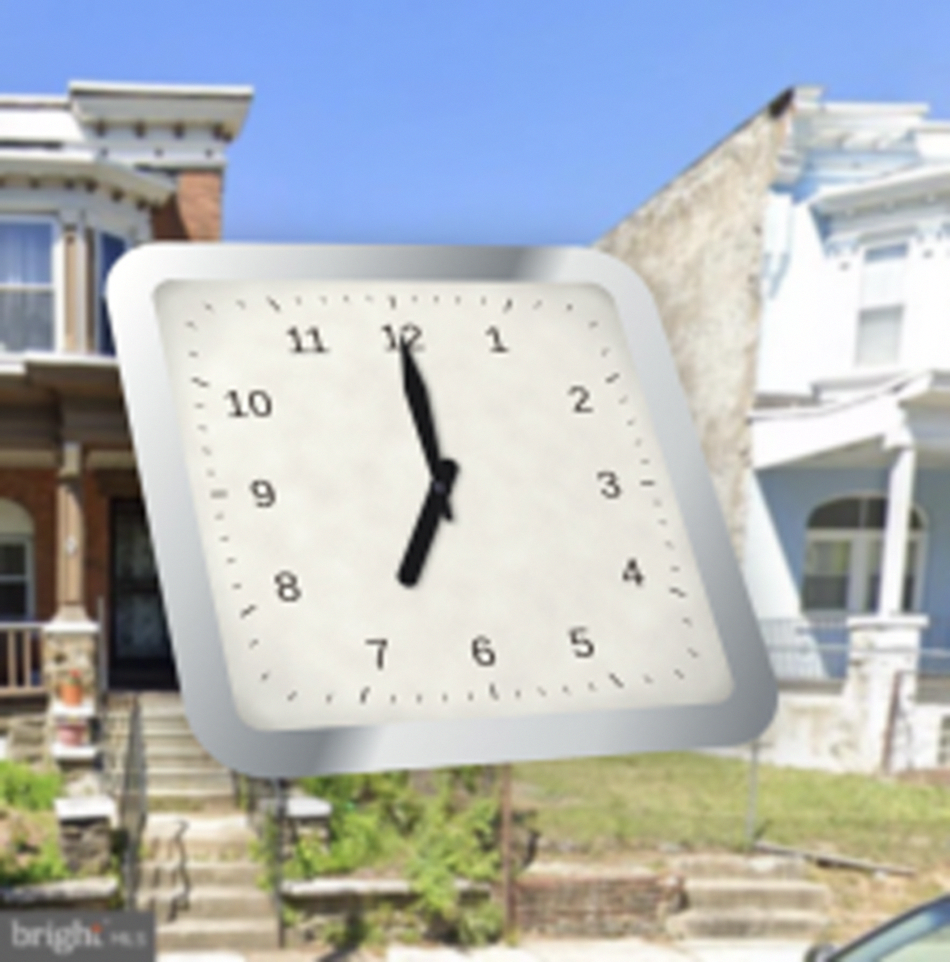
7:00
